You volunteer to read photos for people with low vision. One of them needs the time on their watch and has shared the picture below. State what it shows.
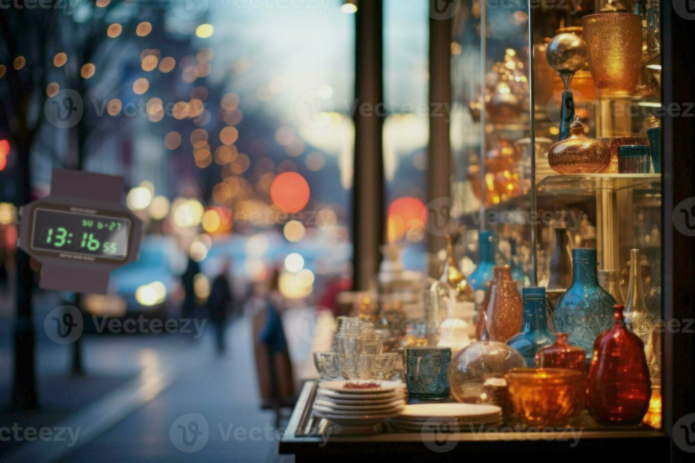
13:16
